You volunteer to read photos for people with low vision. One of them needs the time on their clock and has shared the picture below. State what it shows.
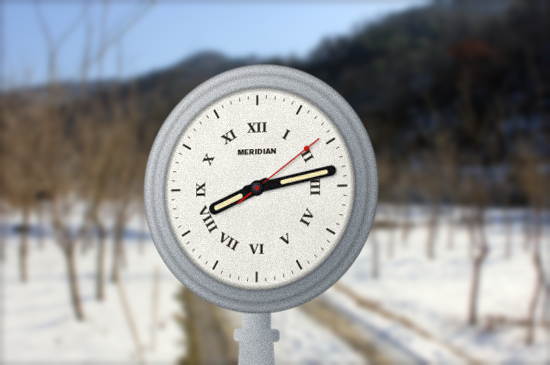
8:13:09
